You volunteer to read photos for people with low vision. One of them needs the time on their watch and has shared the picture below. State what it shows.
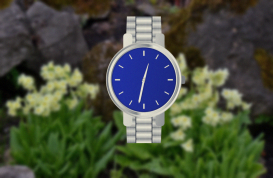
12:32
